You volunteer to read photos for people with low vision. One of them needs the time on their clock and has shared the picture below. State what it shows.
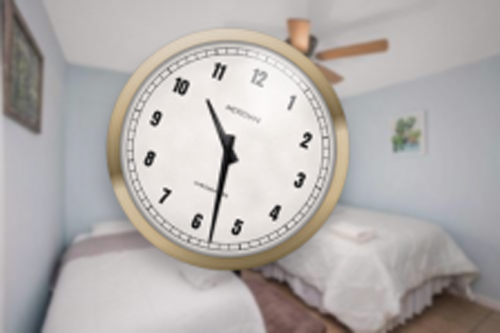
10:28
